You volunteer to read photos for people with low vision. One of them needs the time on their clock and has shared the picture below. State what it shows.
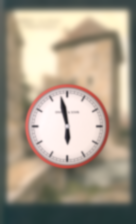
5:58
